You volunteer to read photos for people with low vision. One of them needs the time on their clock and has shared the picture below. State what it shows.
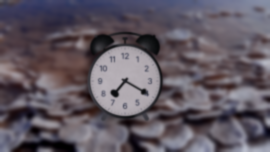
7:20
